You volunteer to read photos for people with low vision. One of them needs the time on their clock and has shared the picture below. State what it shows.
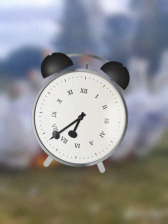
6:38
